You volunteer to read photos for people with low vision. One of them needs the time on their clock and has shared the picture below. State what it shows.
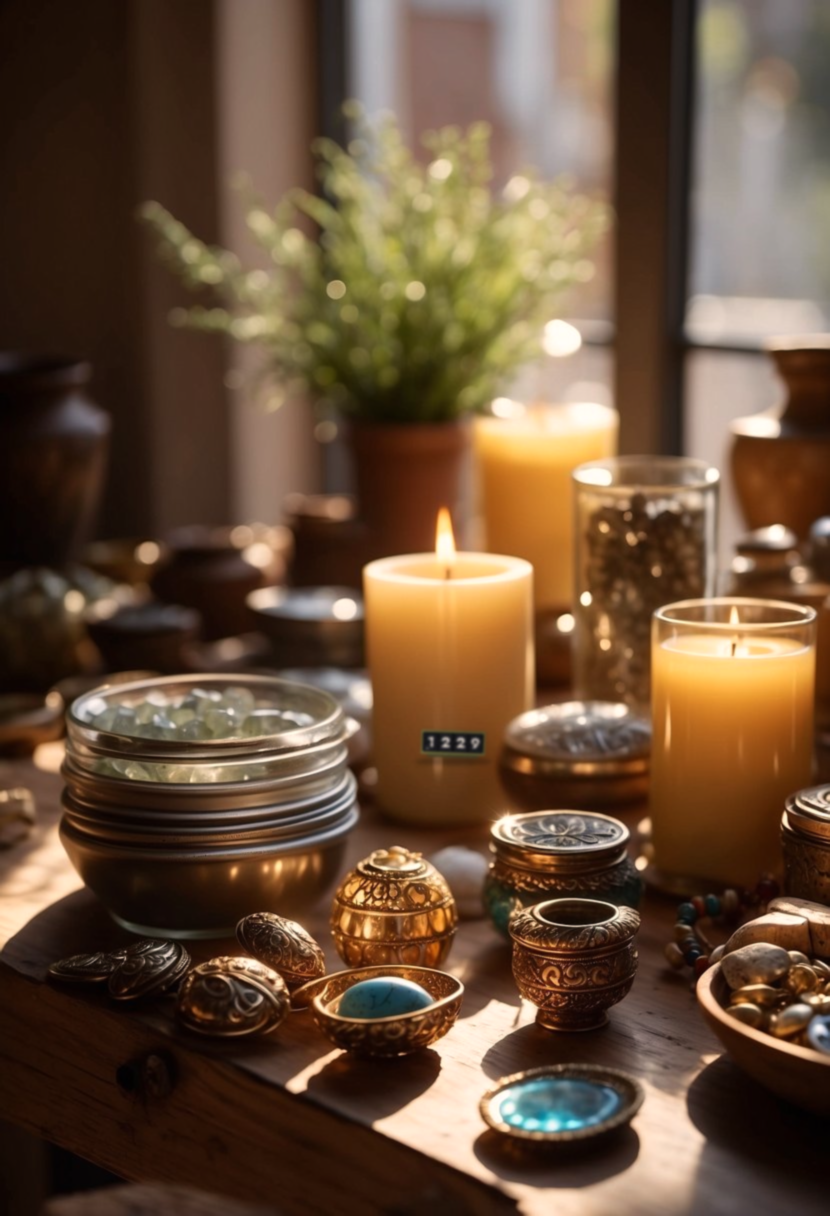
12:29
